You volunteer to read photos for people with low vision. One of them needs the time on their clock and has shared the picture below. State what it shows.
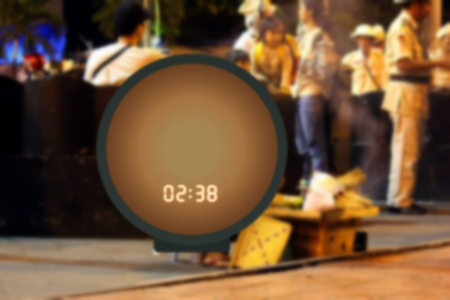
2:38
